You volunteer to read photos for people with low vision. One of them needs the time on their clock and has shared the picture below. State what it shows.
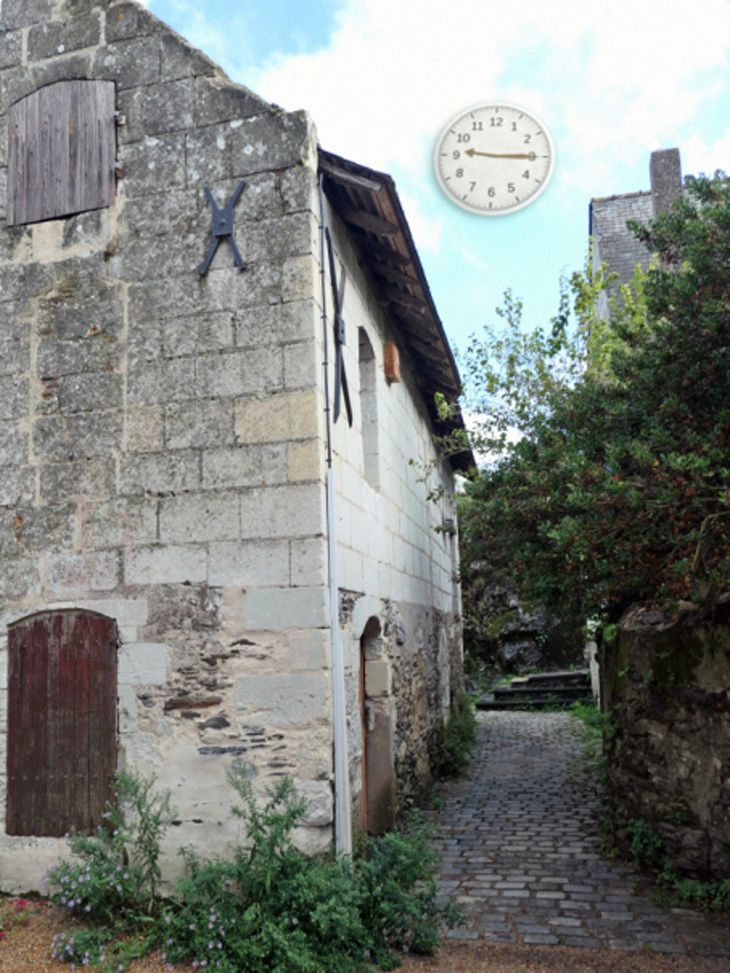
9:15
